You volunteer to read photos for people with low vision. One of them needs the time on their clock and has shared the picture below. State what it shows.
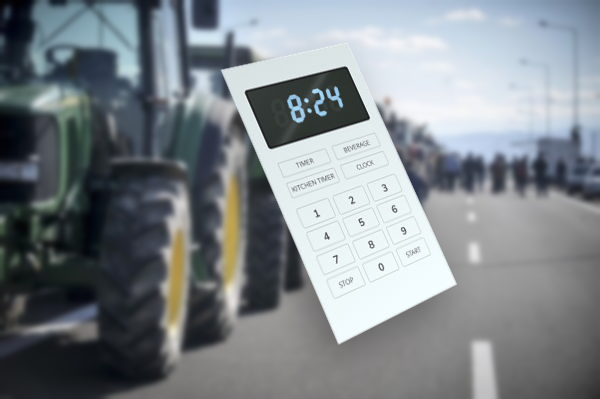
8:24
